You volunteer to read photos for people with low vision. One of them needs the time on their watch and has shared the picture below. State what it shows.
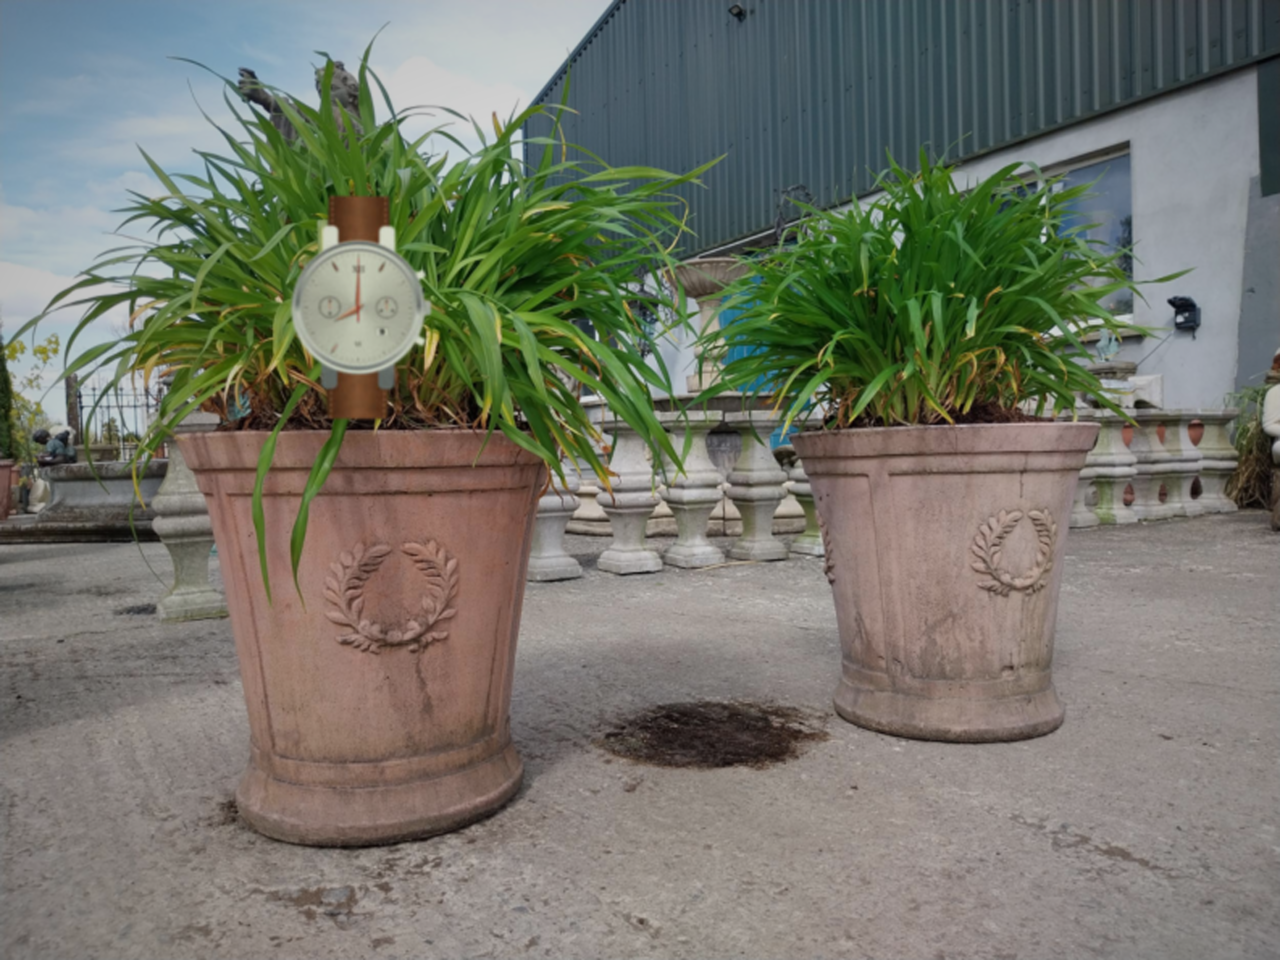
8:00
